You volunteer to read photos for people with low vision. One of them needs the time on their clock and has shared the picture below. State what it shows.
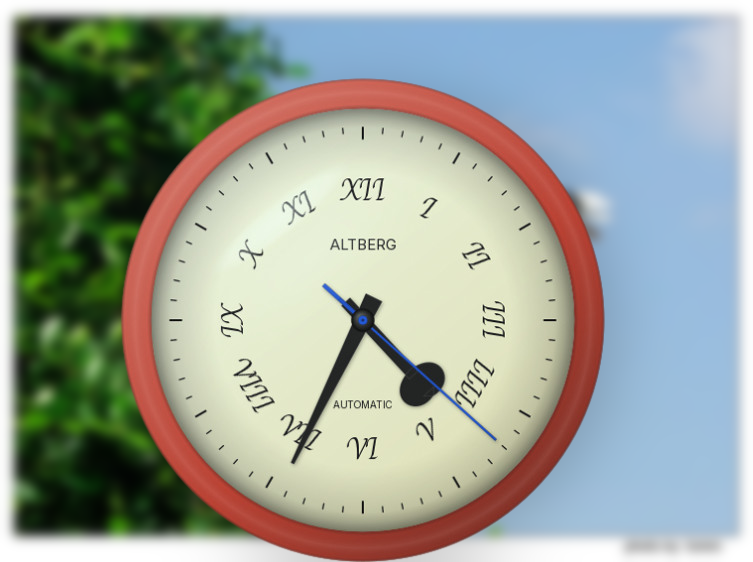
4:34:22
